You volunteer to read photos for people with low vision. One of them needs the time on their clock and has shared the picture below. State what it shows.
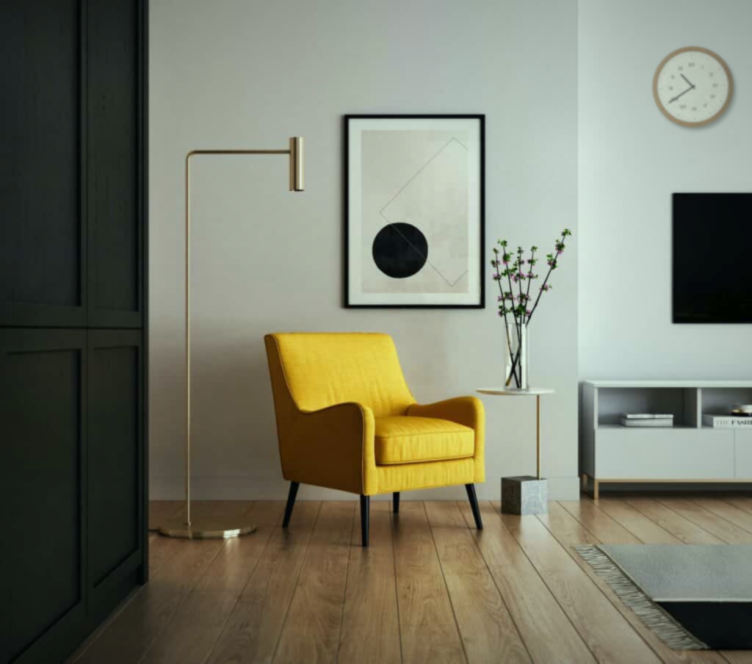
10:40
